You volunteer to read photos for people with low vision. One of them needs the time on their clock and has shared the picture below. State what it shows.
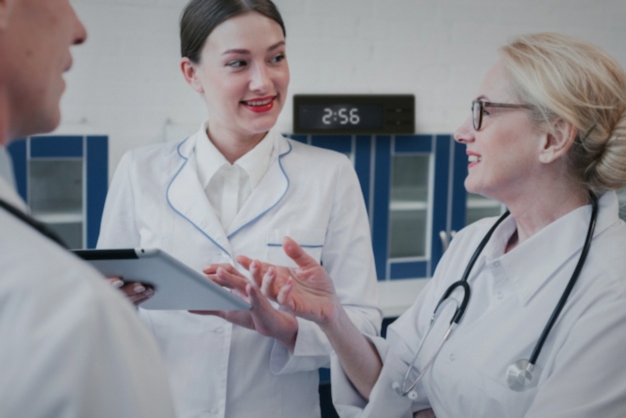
2:56
